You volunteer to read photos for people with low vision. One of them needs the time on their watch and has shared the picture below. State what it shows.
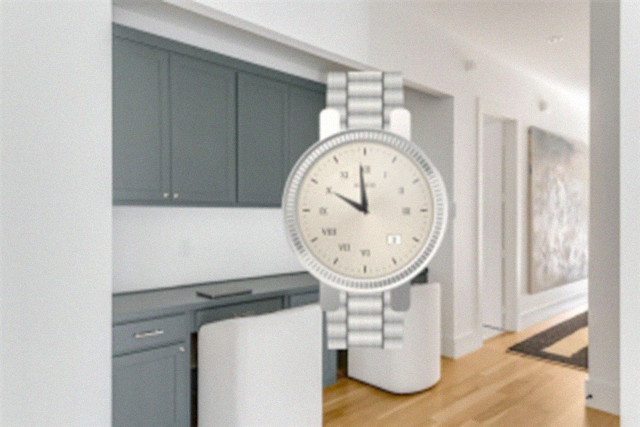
9:59
